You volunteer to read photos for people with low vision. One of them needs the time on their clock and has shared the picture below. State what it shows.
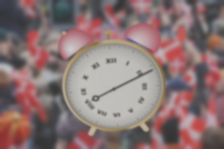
8:11
